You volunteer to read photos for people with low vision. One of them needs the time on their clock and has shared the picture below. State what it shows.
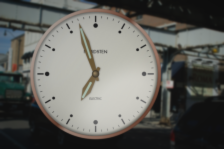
6:57
